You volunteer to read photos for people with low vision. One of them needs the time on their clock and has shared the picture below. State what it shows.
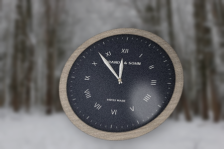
11:53
